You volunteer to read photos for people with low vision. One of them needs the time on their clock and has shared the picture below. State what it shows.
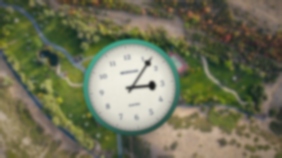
3:07
